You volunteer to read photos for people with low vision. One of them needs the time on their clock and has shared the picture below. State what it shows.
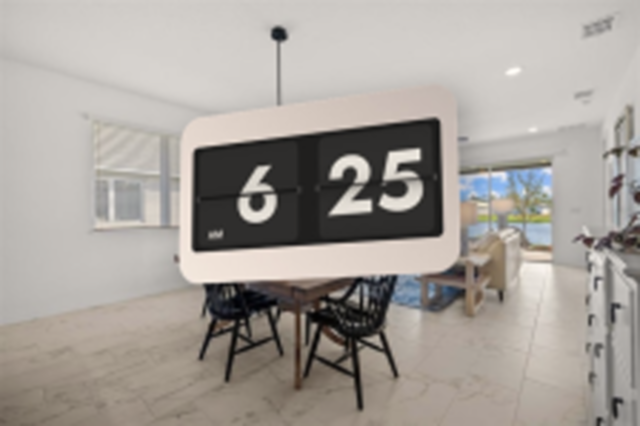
6:25
